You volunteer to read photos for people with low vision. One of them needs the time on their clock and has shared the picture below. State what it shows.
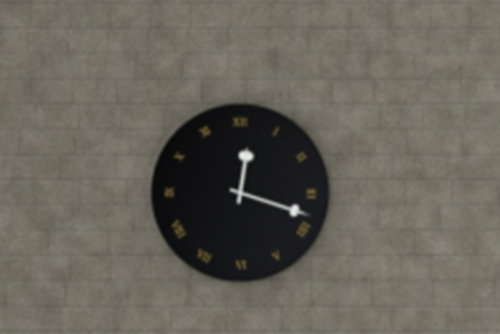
12:18
